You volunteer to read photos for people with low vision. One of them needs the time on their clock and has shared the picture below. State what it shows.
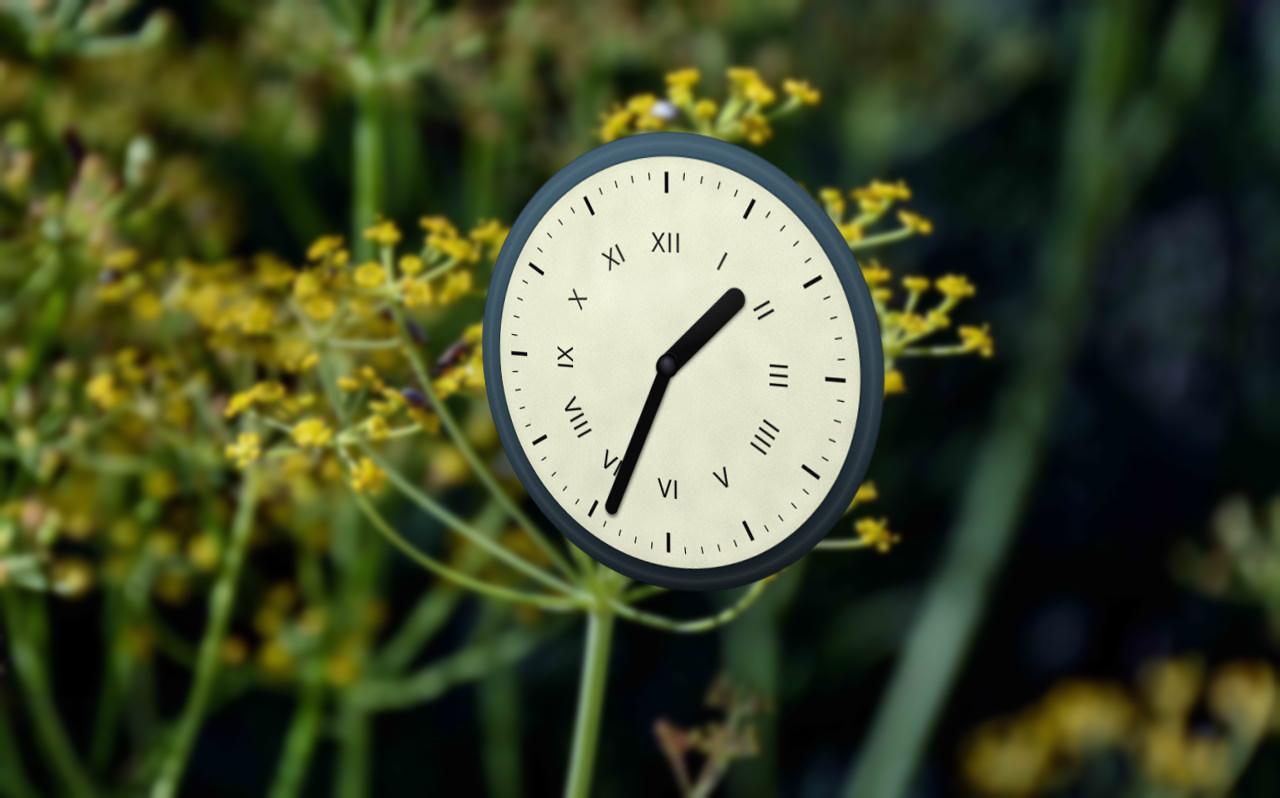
1:34
